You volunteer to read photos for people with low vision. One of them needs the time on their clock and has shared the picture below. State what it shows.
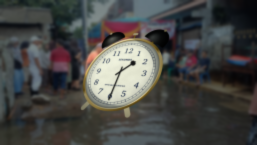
1:30
